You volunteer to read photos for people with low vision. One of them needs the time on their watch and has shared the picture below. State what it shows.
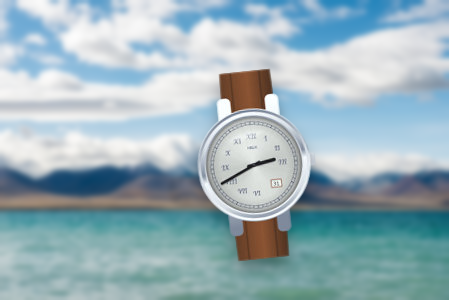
2:41
